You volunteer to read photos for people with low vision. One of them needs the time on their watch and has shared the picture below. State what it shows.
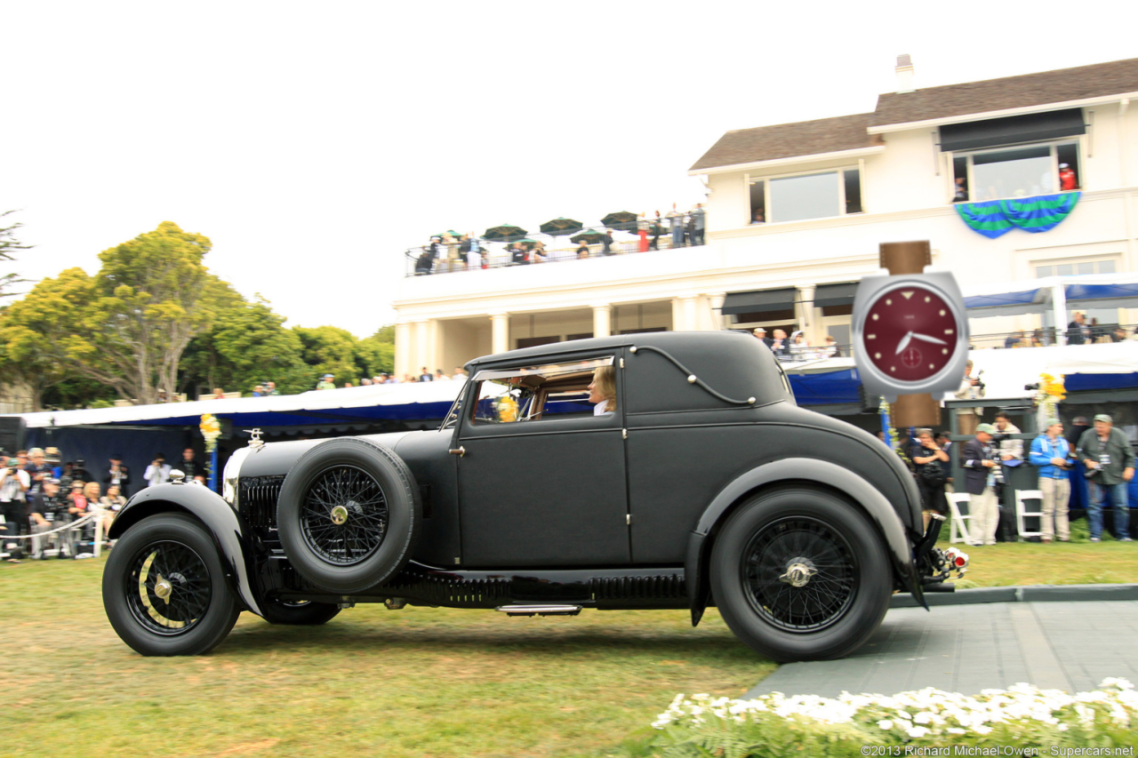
7:18
